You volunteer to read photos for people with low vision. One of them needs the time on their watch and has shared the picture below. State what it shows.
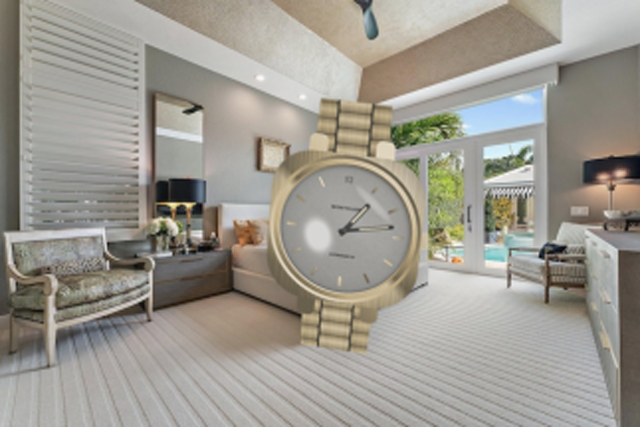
1:13
